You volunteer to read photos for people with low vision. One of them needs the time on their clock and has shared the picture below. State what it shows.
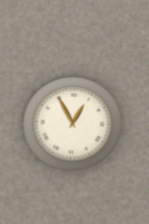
12:55
